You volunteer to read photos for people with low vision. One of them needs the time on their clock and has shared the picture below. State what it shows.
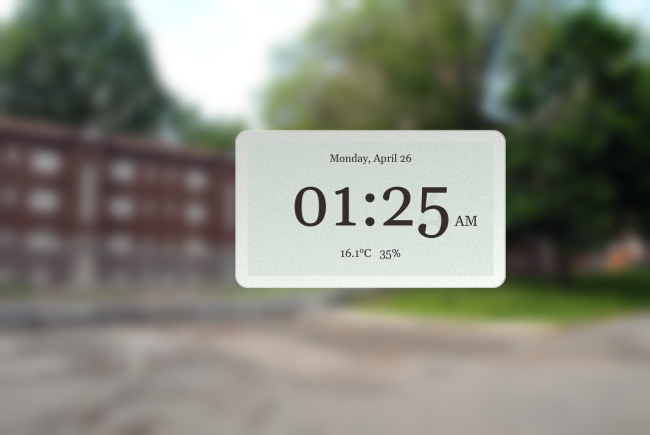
1:25
